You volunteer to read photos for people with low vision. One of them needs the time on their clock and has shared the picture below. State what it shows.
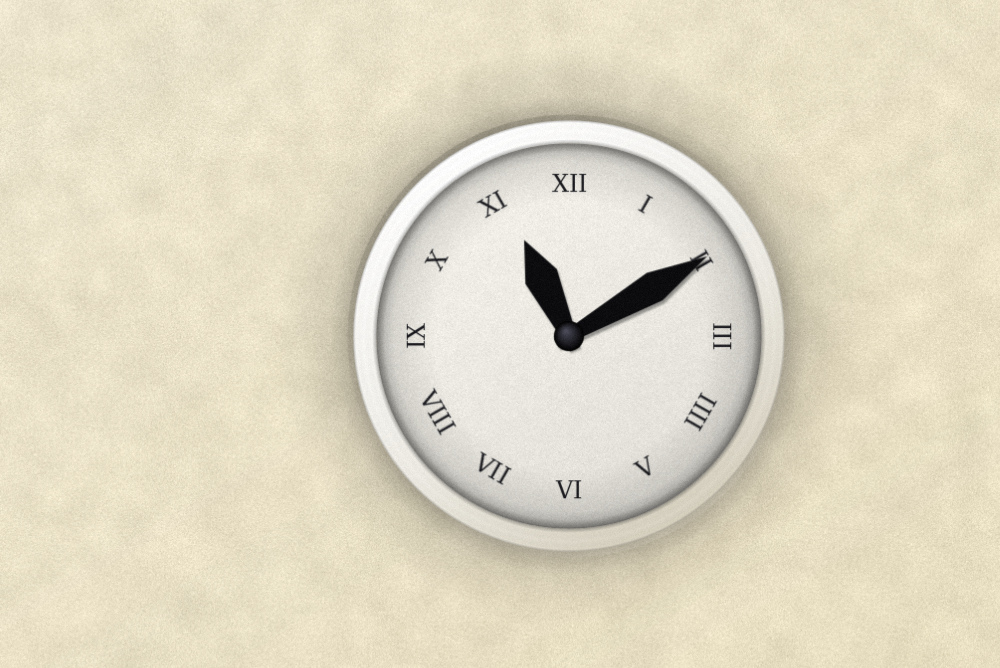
11:10
